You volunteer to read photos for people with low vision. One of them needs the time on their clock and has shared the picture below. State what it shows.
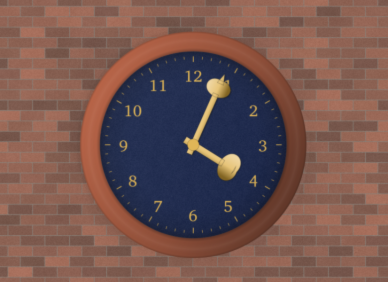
4:04
